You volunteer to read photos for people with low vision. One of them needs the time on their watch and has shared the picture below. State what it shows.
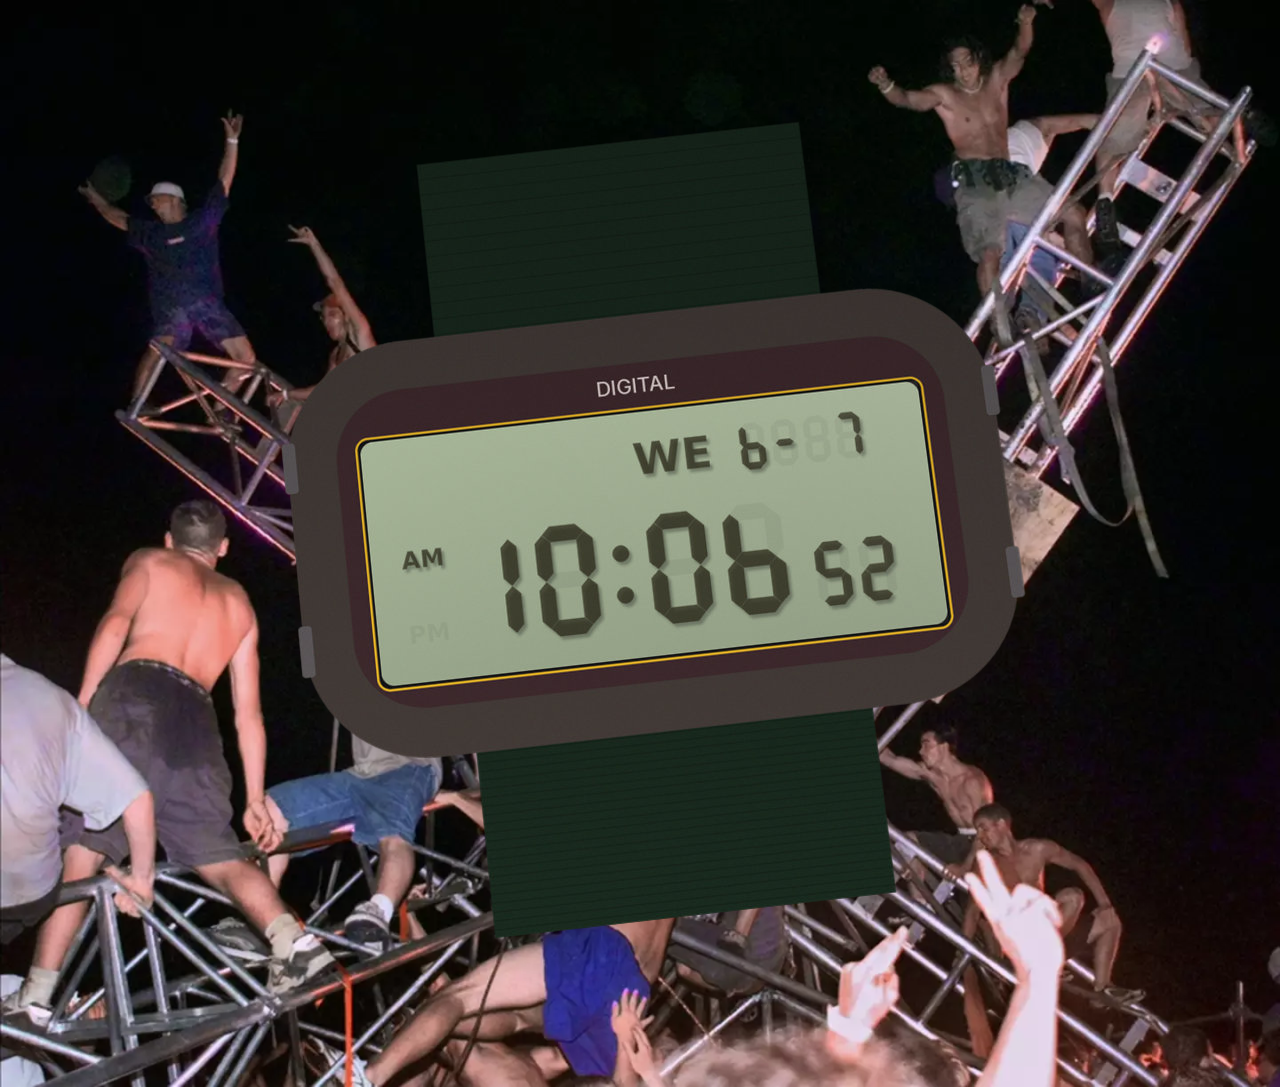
10:06:52
